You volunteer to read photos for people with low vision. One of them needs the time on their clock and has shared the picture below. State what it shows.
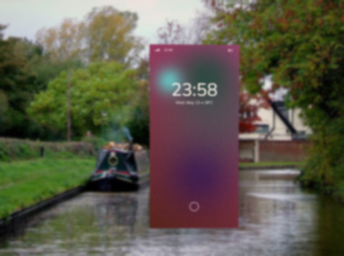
23:58
